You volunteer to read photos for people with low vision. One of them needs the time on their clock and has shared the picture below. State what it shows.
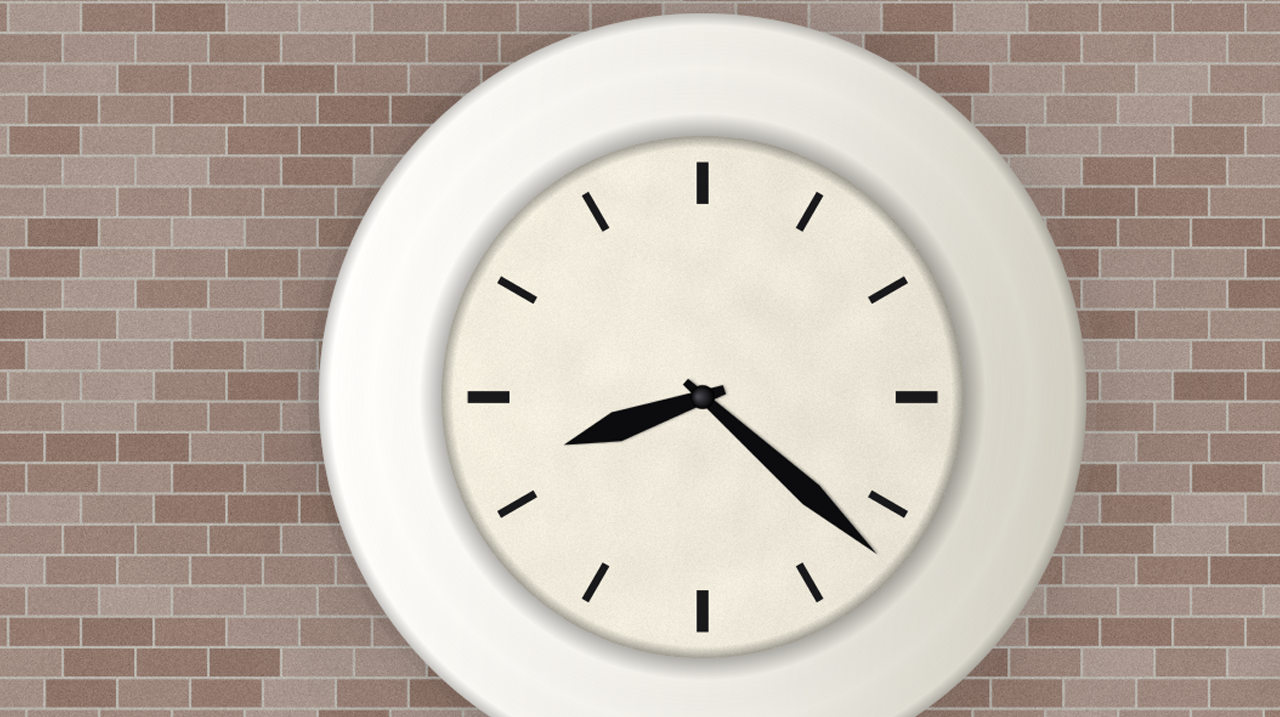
8:22
